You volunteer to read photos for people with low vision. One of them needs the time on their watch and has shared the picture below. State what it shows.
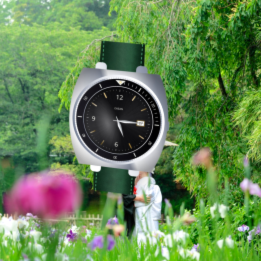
5:15
